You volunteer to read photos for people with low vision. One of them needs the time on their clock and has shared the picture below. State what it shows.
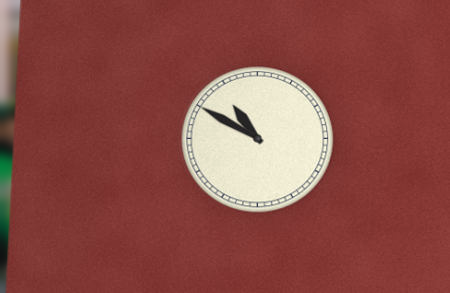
10:50
